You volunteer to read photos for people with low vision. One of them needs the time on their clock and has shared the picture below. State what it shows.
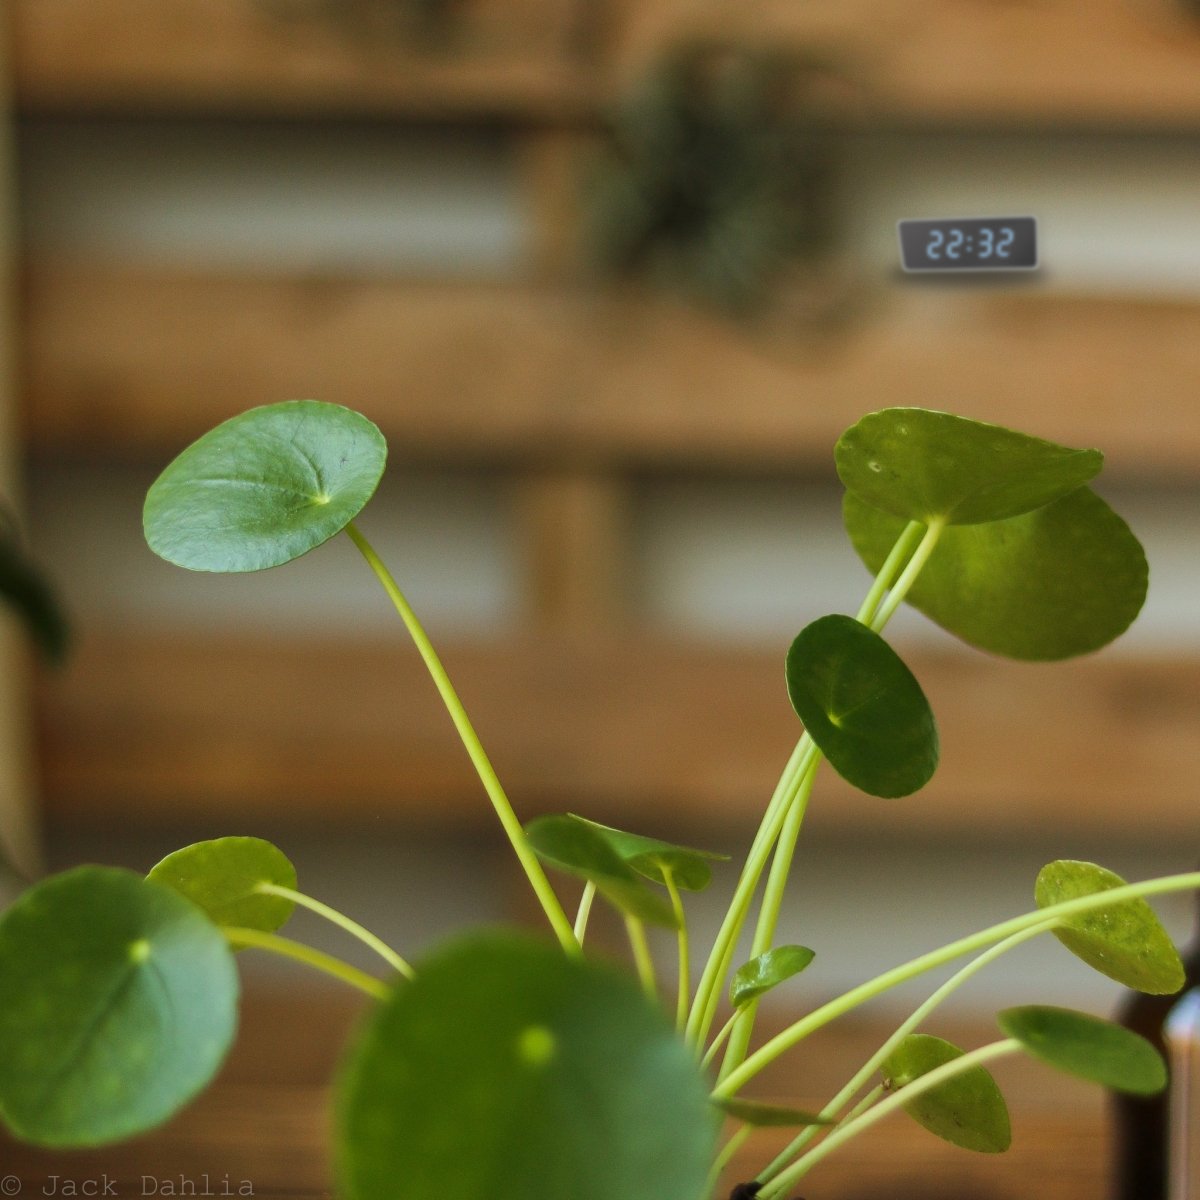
22:32
